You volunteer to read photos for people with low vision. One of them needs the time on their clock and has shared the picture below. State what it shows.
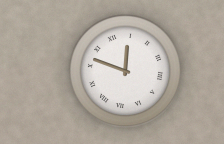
12:52
